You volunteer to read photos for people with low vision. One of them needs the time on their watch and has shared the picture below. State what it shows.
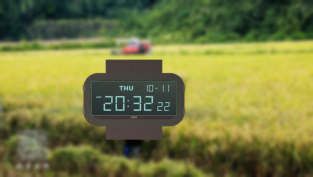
20:32:22
